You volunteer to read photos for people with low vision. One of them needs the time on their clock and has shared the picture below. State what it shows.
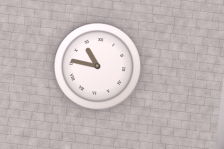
10:46
